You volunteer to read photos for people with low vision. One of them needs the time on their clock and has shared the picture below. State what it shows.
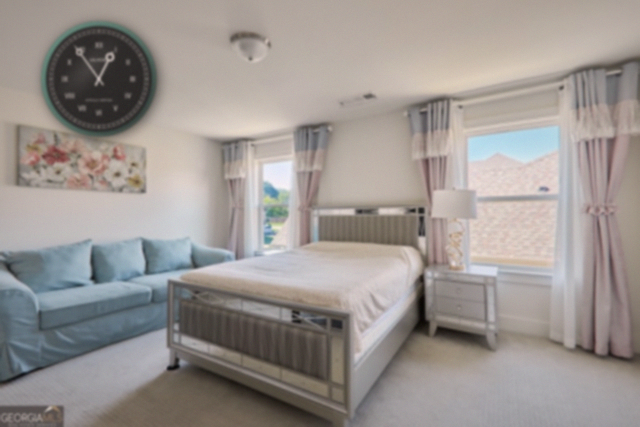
12:54
